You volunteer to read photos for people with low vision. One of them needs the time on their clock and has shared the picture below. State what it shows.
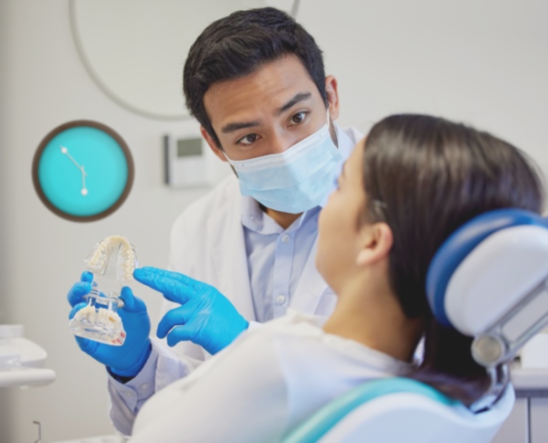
5:53
